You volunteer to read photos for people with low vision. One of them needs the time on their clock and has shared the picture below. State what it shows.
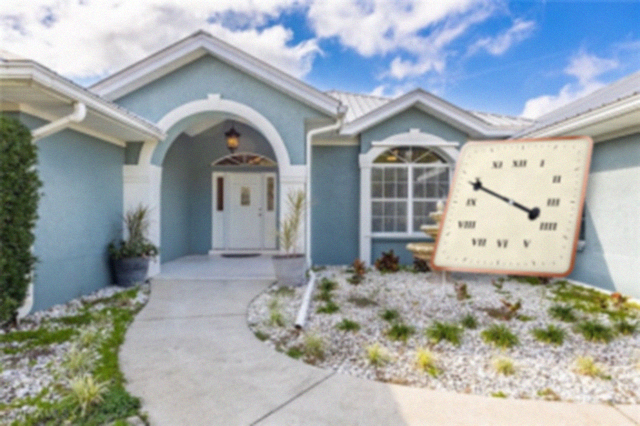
3:49
